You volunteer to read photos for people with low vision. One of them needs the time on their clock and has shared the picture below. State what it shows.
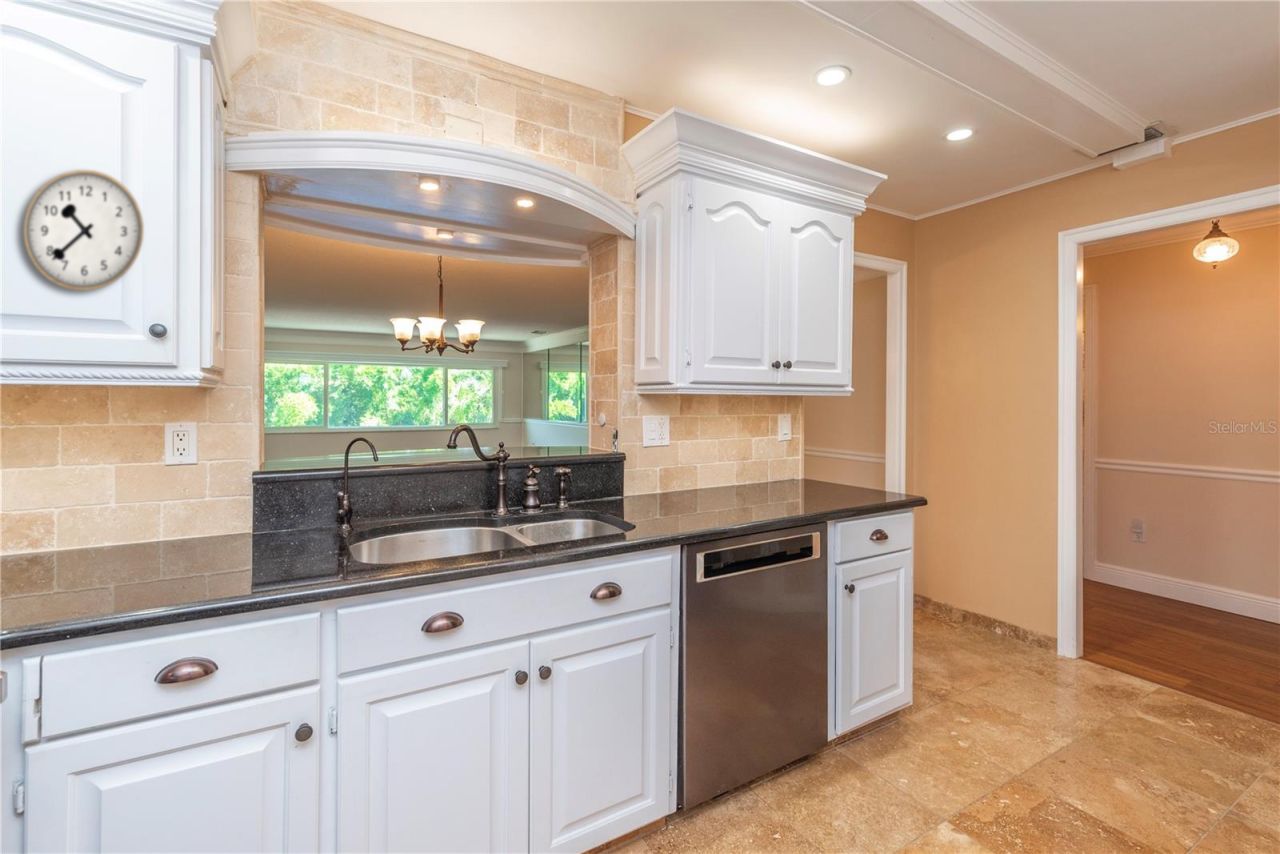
10:38
